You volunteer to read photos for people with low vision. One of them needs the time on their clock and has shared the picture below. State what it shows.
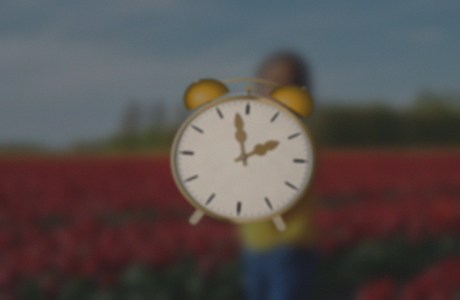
1:58
